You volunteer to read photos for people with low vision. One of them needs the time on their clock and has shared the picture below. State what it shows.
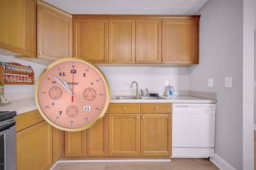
10:52
